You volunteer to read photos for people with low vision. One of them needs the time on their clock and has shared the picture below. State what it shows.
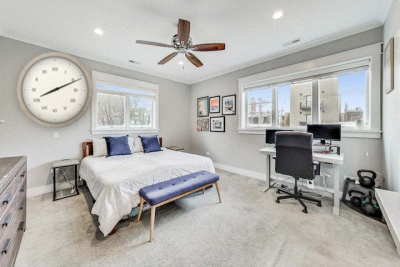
8:11
